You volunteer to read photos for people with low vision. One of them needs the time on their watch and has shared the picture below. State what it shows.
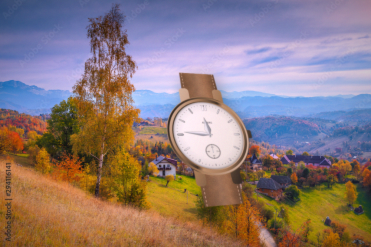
11:46
